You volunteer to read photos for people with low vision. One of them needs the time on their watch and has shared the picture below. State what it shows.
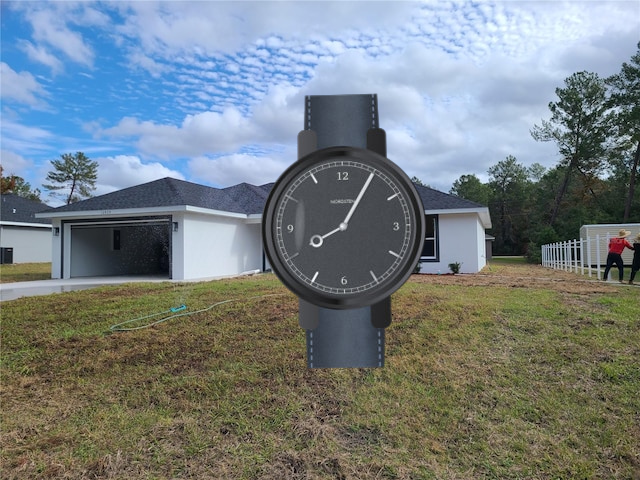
8:05
